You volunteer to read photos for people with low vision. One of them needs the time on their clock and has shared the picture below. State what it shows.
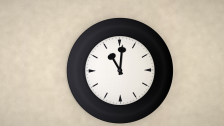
11:01
